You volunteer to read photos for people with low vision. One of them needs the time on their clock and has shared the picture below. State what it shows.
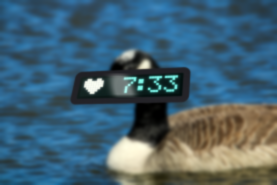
7:33
